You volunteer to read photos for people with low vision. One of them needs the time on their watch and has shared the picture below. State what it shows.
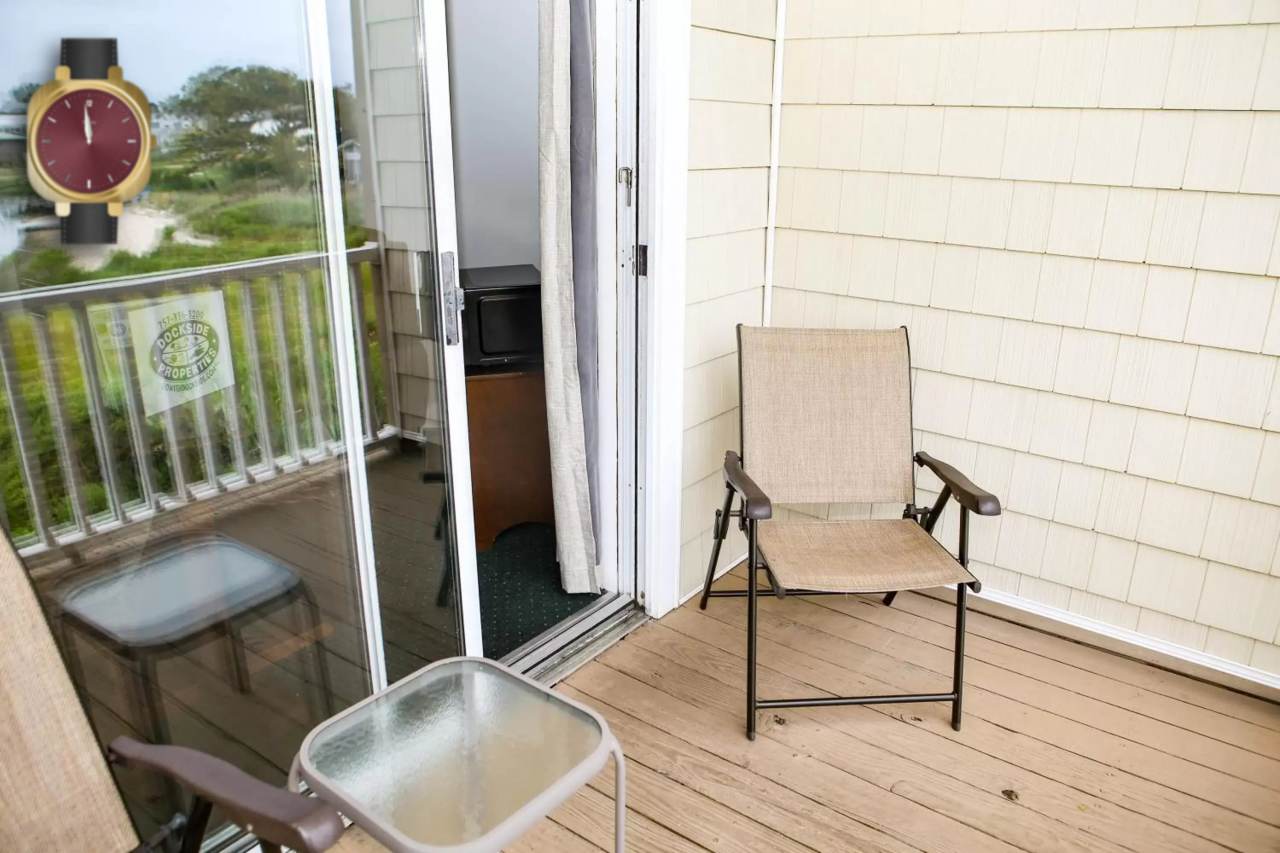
11:59
